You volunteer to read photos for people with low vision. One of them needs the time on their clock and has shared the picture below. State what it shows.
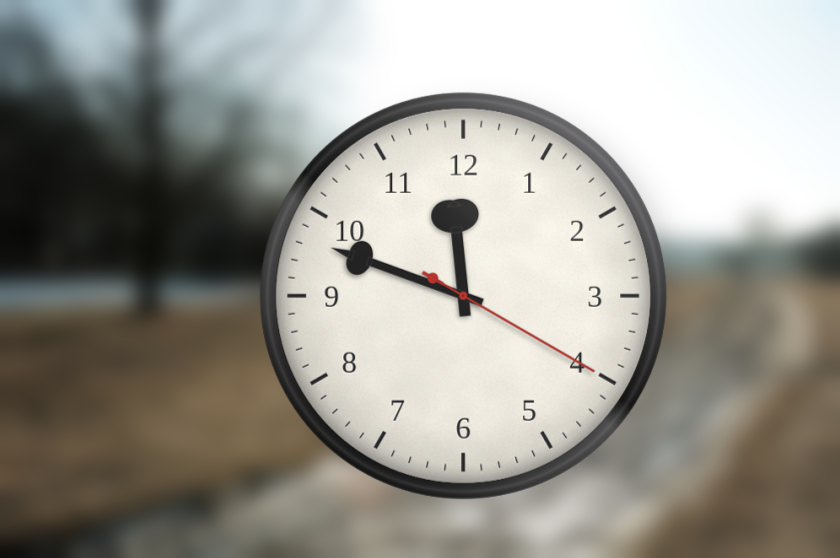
11:48:20
